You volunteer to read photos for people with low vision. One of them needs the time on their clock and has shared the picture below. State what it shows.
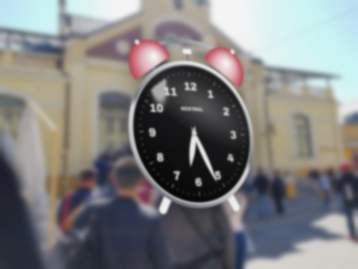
6:26
